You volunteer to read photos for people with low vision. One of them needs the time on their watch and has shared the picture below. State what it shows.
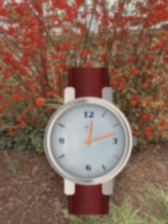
12:12
